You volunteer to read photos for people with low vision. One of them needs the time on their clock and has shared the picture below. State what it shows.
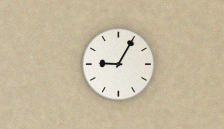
9:05
